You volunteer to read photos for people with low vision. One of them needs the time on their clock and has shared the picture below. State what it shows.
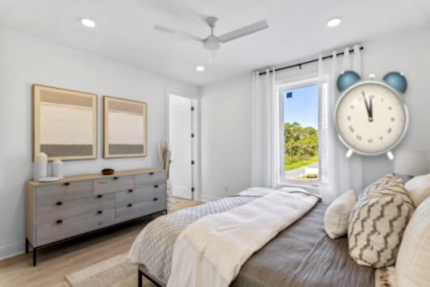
11:57
